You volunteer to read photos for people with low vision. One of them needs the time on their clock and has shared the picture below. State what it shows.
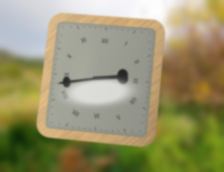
2:43
